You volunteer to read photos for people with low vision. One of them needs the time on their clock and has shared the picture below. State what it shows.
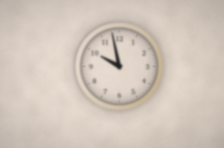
9:58
